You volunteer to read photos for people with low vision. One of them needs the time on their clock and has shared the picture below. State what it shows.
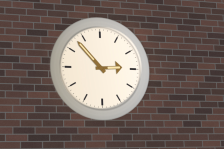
2:53
